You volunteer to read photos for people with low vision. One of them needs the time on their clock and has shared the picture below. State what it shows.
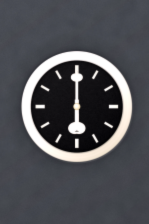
6:00
